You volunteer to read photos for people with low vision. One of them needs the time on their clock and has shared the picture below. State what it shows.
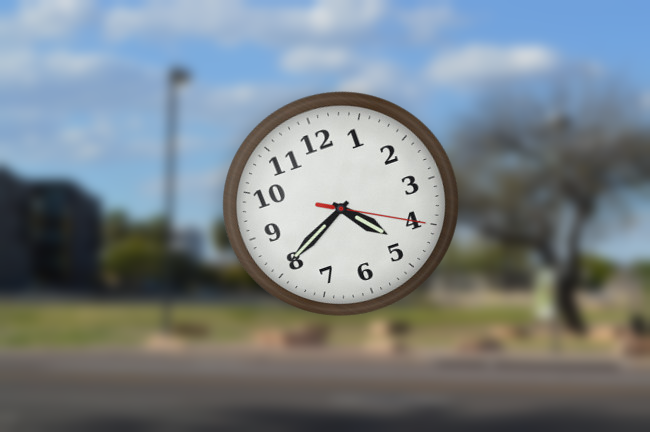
4:40:20
